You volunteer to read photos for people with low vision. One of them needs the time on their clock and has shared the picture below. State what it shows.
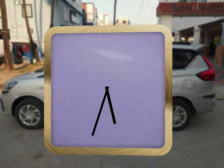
5:33
